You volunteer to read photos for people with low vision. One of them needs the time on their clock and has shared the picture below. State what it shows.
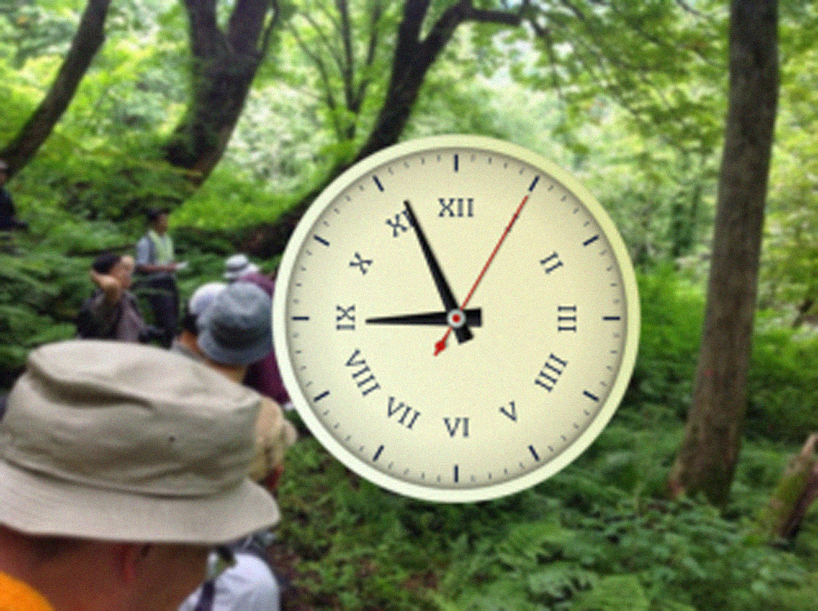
8:56:05
